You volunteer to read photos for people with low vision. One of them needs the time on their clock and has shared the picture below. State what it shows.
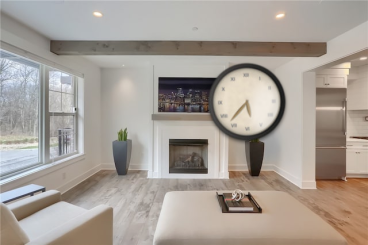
5:37
